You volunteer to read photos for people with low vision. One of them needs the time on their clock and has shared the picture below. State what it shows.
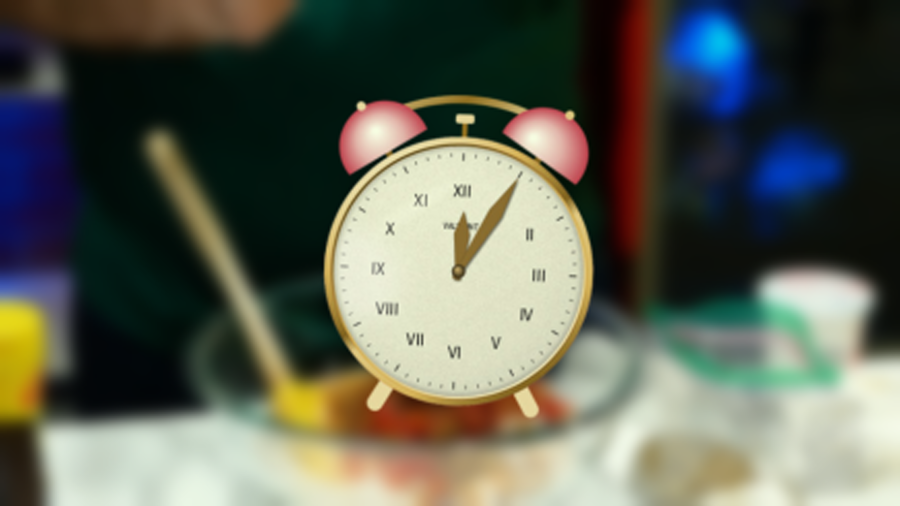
12:05
